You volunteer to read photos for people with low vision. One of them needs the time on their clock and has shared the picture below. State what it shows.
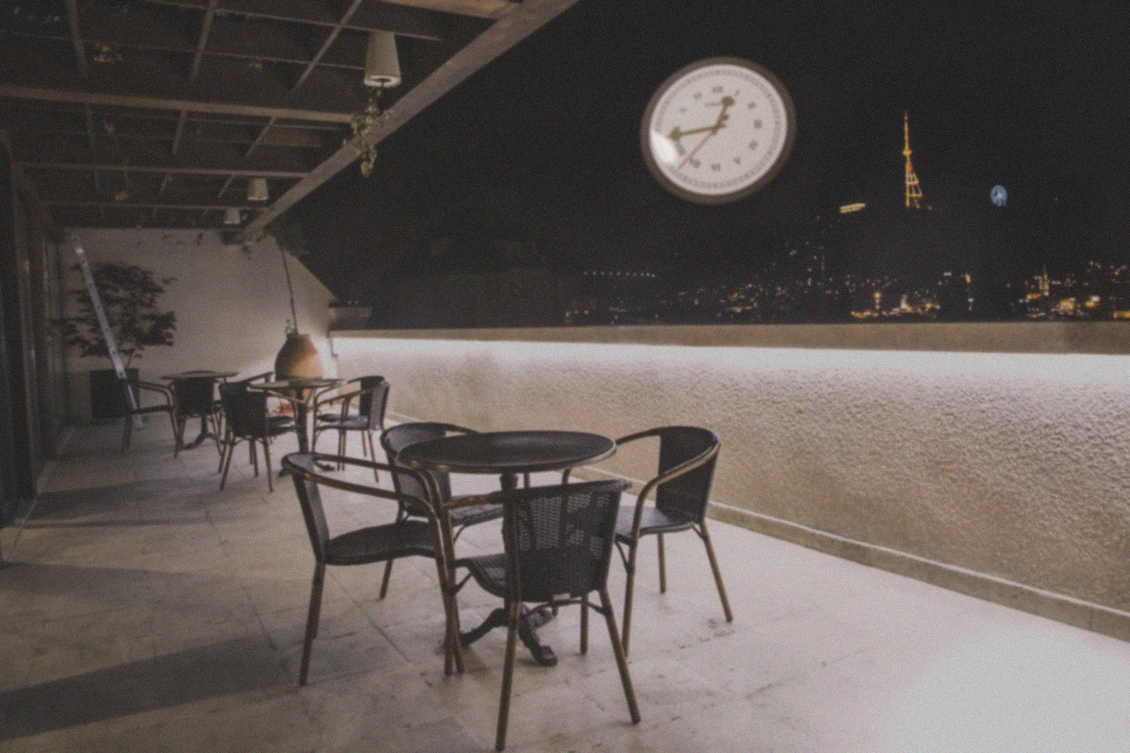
12:43:37
